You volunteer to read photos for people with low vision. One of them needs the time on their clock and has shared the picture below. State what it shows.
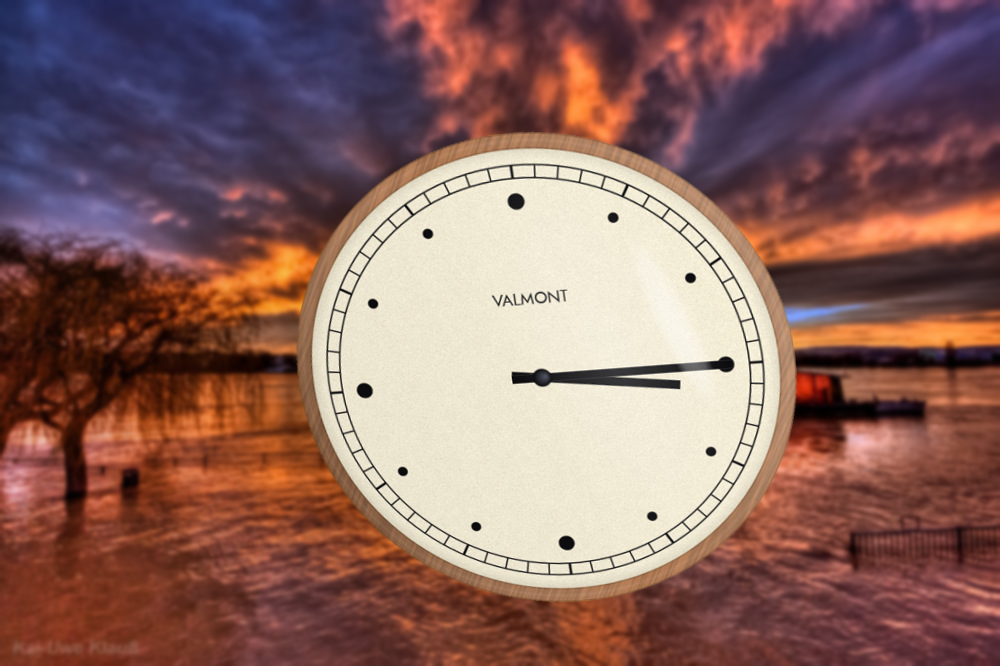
3:15
